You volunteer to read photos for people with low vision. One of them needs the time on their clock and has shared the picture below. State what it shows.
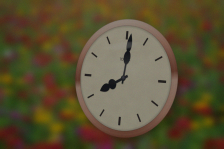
8:01
